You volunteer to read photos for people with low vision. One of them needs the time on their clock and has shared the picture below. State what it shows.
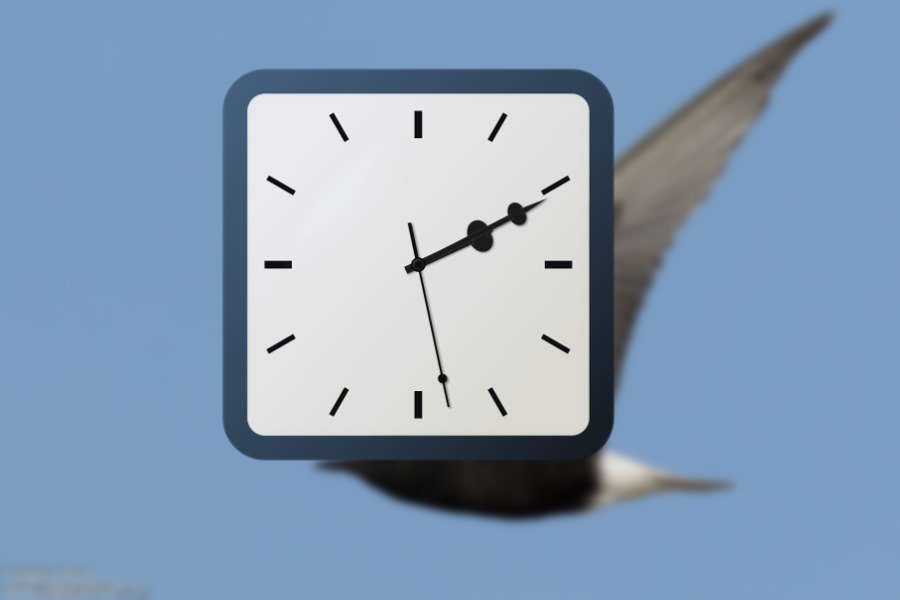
2:10:28
